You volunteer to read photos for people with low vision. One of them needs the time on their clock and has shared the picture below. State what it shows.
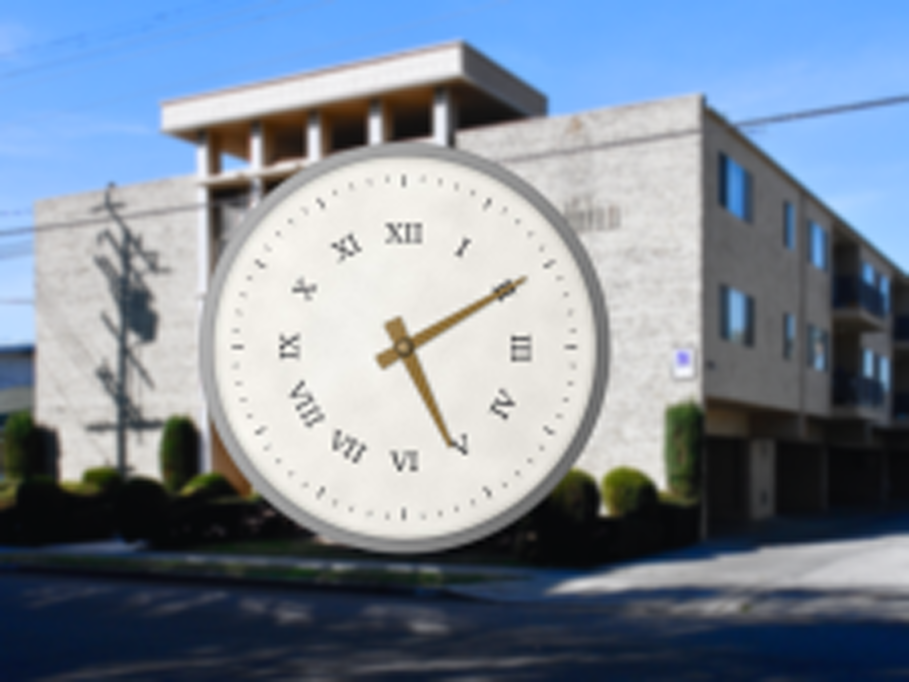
5:10
